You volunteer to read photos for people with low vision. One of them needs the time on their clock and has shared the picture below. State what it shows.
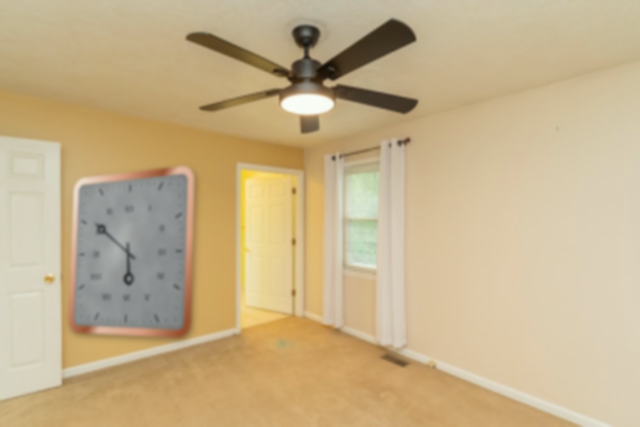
5:51
